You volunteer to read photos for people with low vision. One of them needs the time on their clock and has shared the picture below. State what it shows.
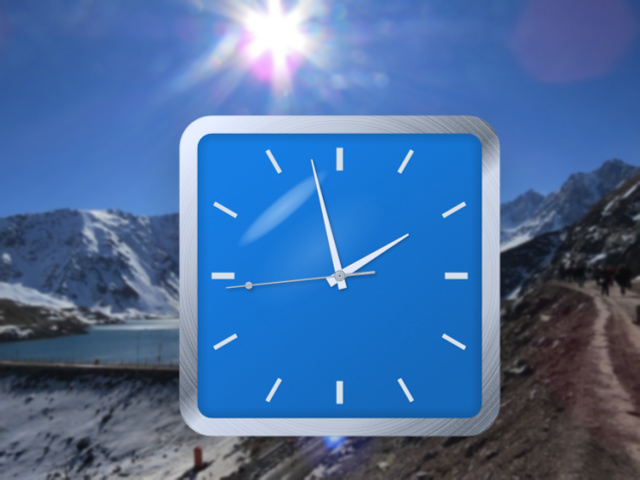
1:57:44
